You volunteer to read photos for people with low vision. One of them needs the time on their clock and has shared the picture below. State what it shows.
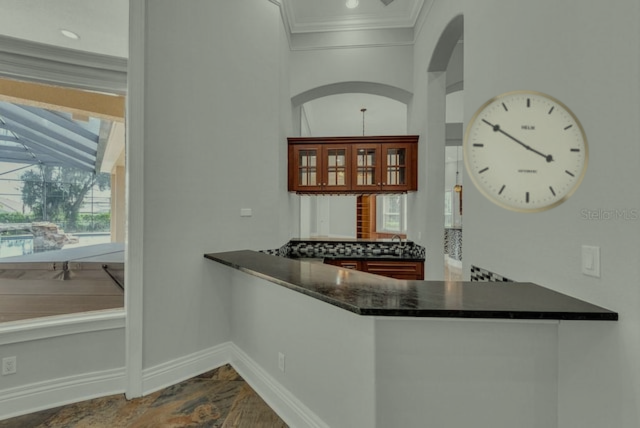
3:50
